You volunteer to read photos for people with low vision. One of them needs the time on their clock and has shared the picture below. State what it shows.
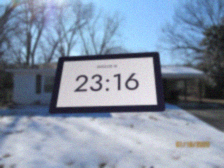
23:16
